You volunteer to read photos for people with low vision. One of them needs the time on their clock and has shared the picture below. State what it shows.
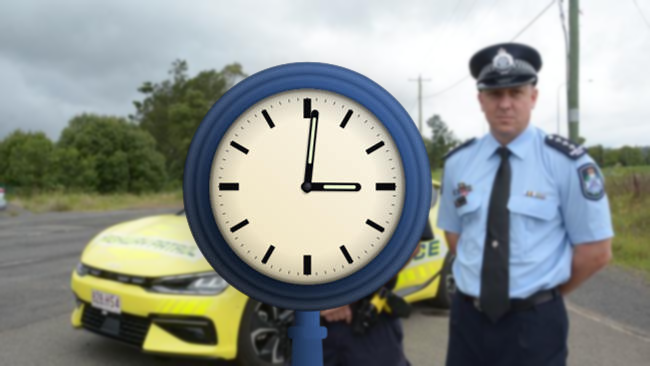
3:01
